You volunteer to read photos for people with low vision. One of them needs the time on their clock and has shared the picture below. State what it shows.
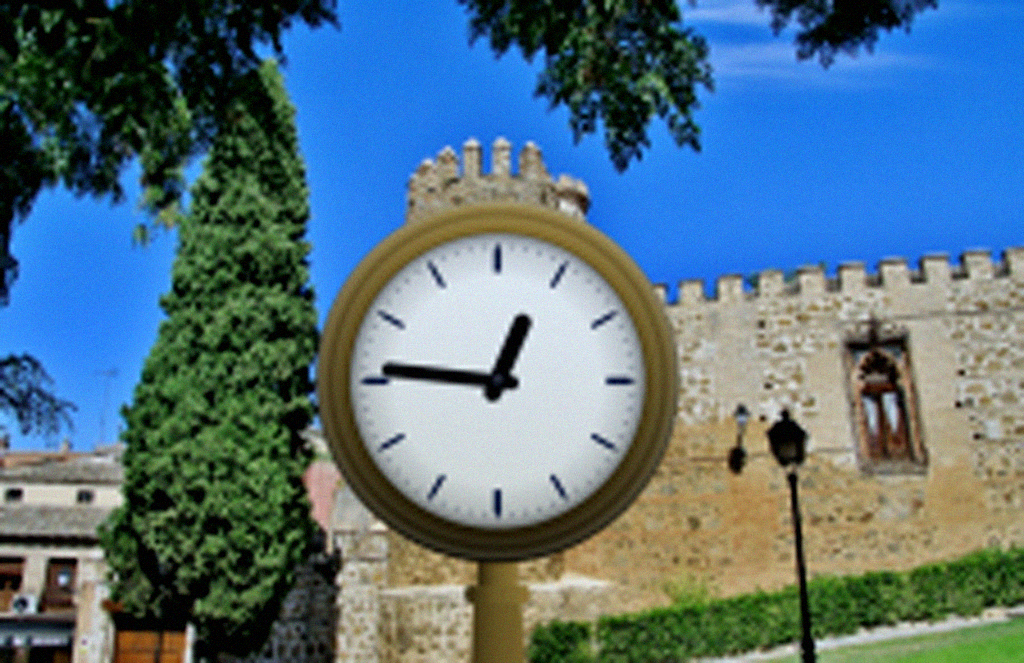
12:46
